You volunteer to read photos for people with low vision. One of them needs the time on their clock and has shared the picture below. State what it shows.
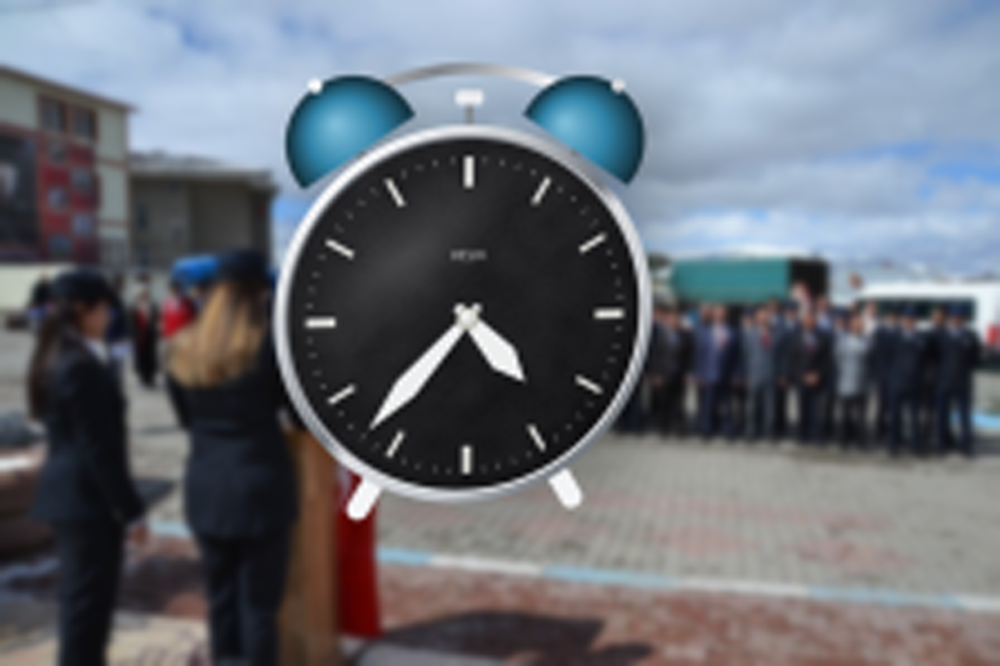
4:37
